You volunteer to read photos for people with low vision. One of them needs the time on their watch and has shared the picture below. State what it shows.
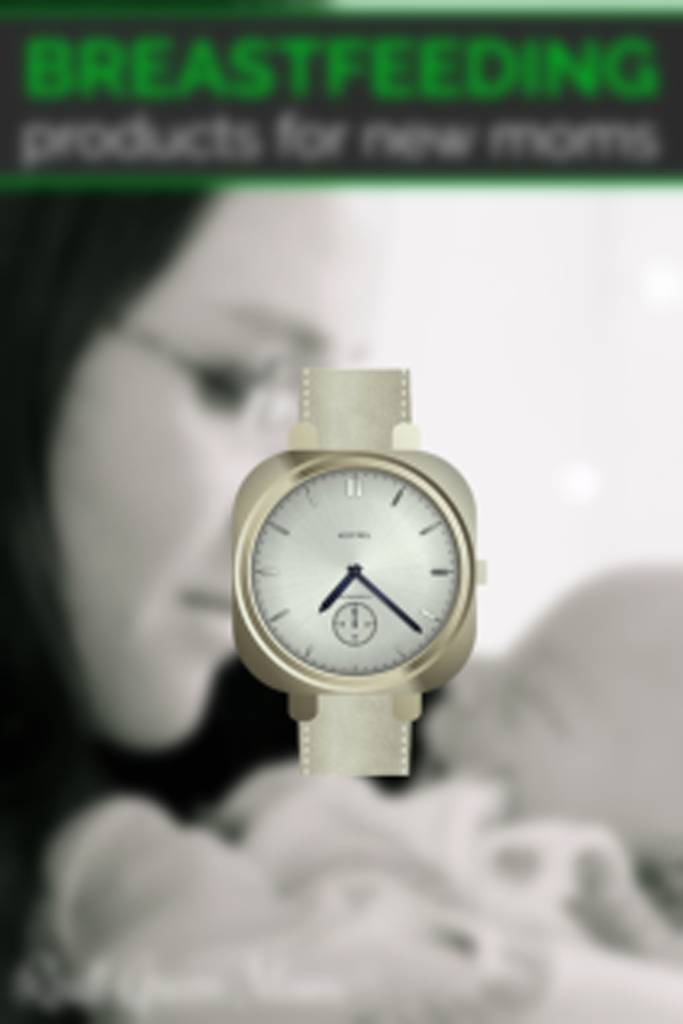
7:22
